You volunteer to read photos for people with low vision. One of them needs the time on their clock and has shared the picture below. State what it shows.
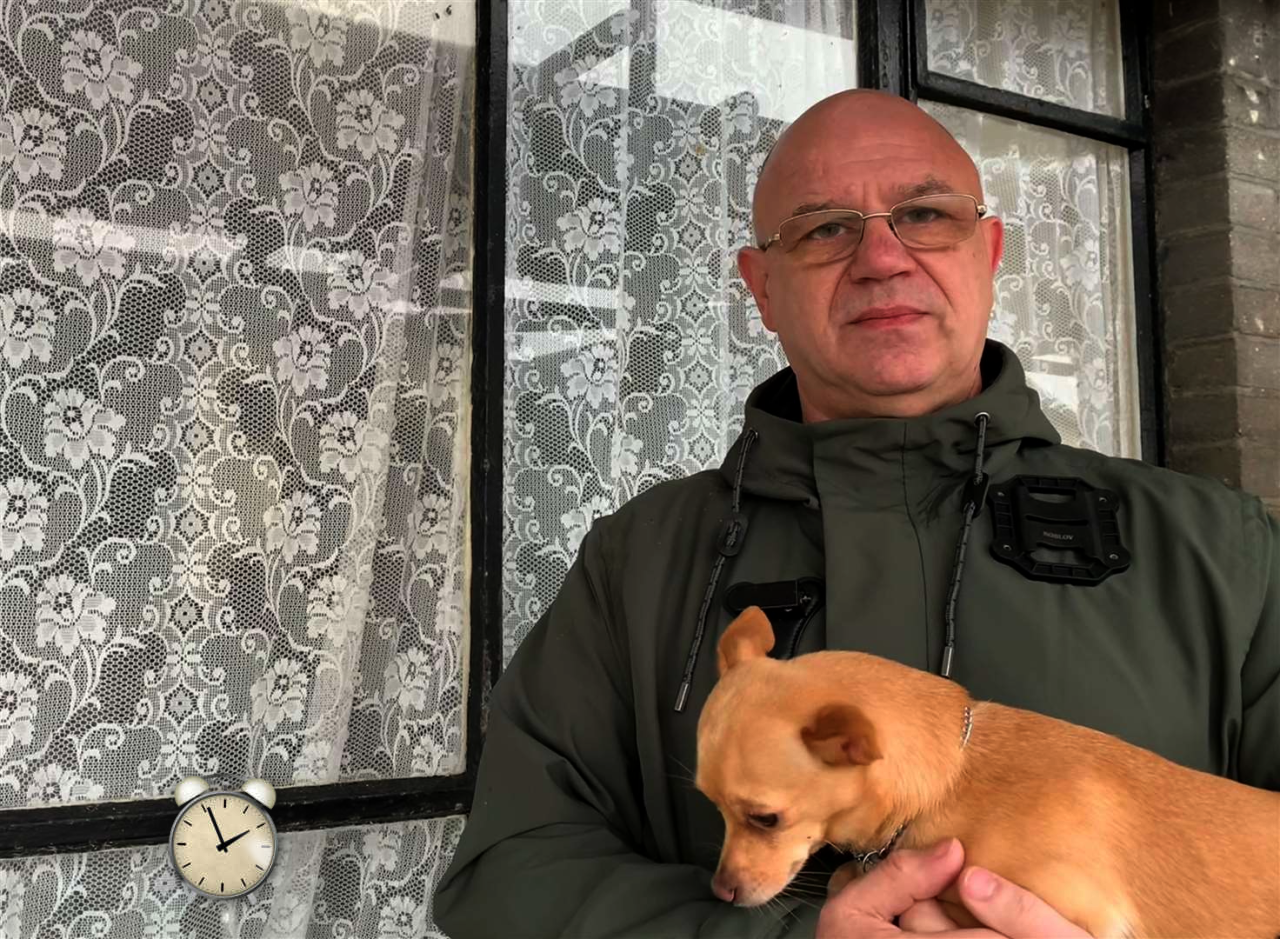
1:56
